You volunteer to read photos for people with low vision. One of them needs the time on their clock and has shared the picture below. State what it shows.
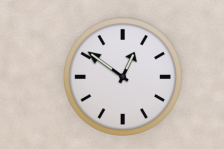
12:51
